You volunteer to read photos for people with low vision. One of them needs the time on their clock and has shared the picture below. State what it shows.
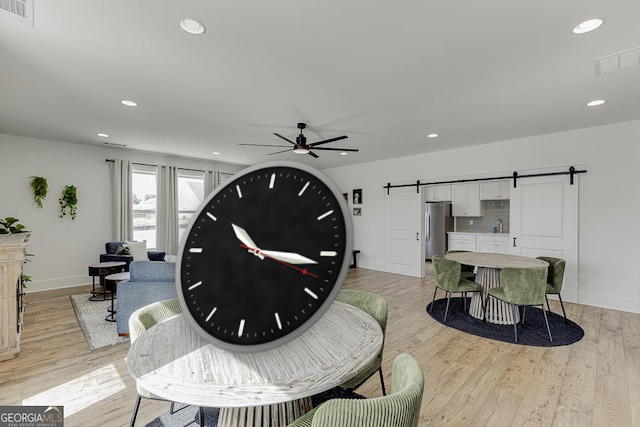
10:16:18
